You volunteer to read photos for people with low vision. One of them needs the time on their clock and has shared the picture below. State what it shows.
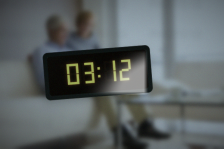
3:12
